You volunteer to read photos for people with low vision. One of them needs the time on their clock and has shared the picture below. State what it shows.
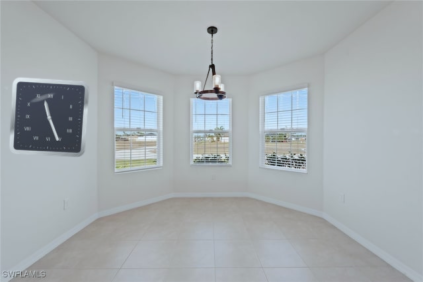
11:26
